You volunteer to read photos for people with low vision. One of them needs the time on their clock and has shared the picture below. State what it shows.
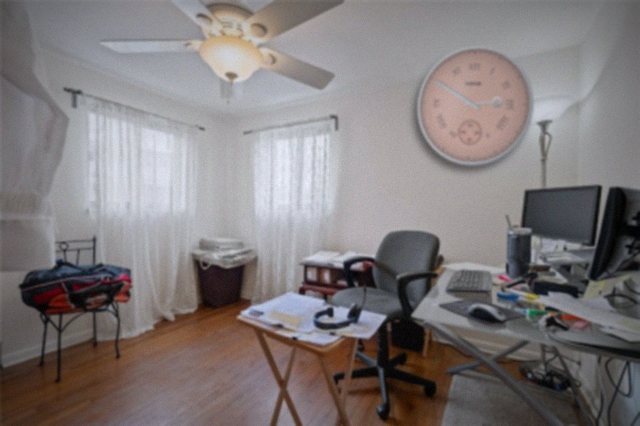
2:50
